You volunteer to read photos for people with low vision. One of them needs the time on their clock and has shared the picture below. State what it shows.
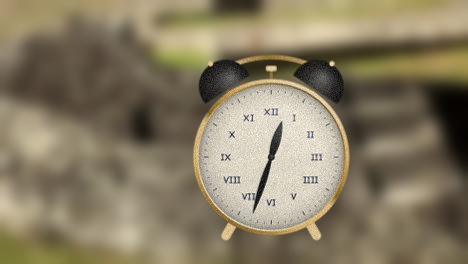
12:33
